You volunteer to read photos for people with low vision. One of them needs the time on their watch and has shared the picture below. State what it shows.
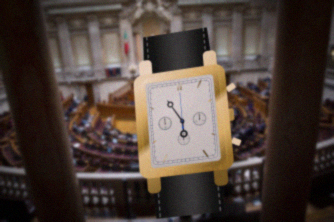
5:55
